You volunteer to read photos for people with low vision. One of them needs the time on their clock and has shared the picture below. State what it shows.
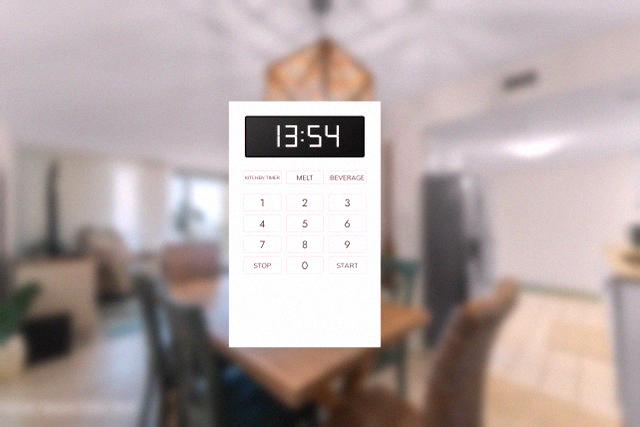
13:54
